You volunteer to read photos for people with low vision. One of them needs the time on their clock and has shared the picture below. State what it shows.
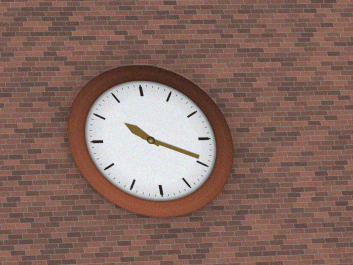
10:19
